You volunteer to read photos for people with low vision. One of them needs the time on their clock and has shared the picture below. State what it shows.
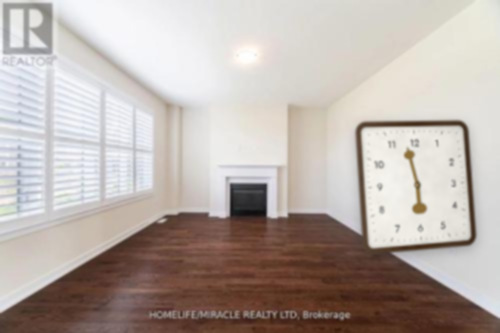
5:58
